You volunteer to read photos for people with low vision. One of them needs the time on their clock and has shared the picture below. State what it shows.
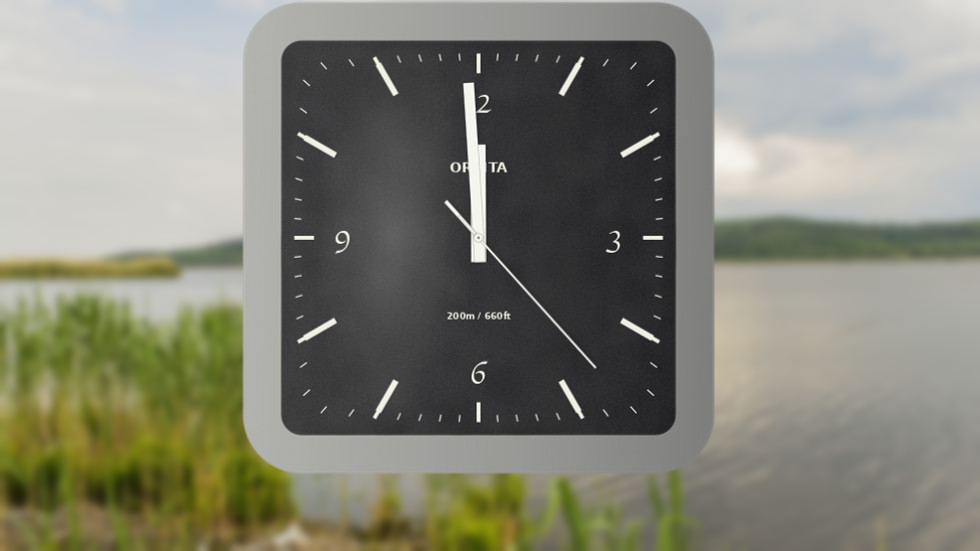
11:59:23
